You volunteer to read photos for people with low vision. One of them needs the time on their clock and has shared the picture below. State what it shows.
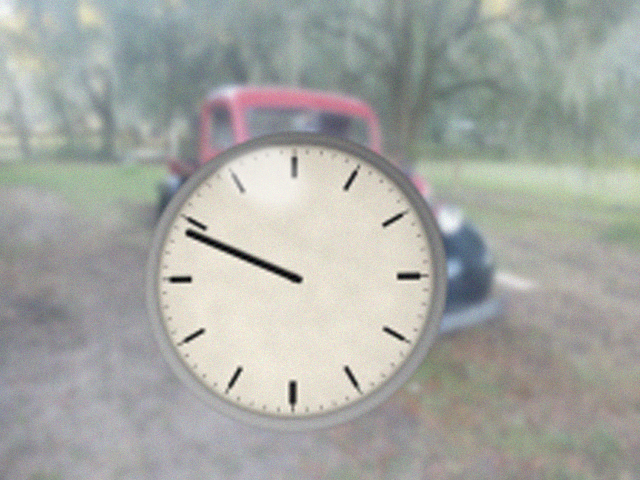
9:49
